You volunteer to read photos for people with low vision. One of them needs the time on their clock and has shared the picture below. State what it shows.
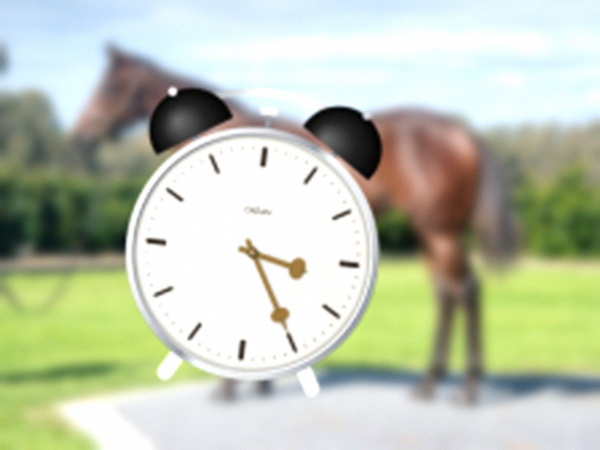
3:25
